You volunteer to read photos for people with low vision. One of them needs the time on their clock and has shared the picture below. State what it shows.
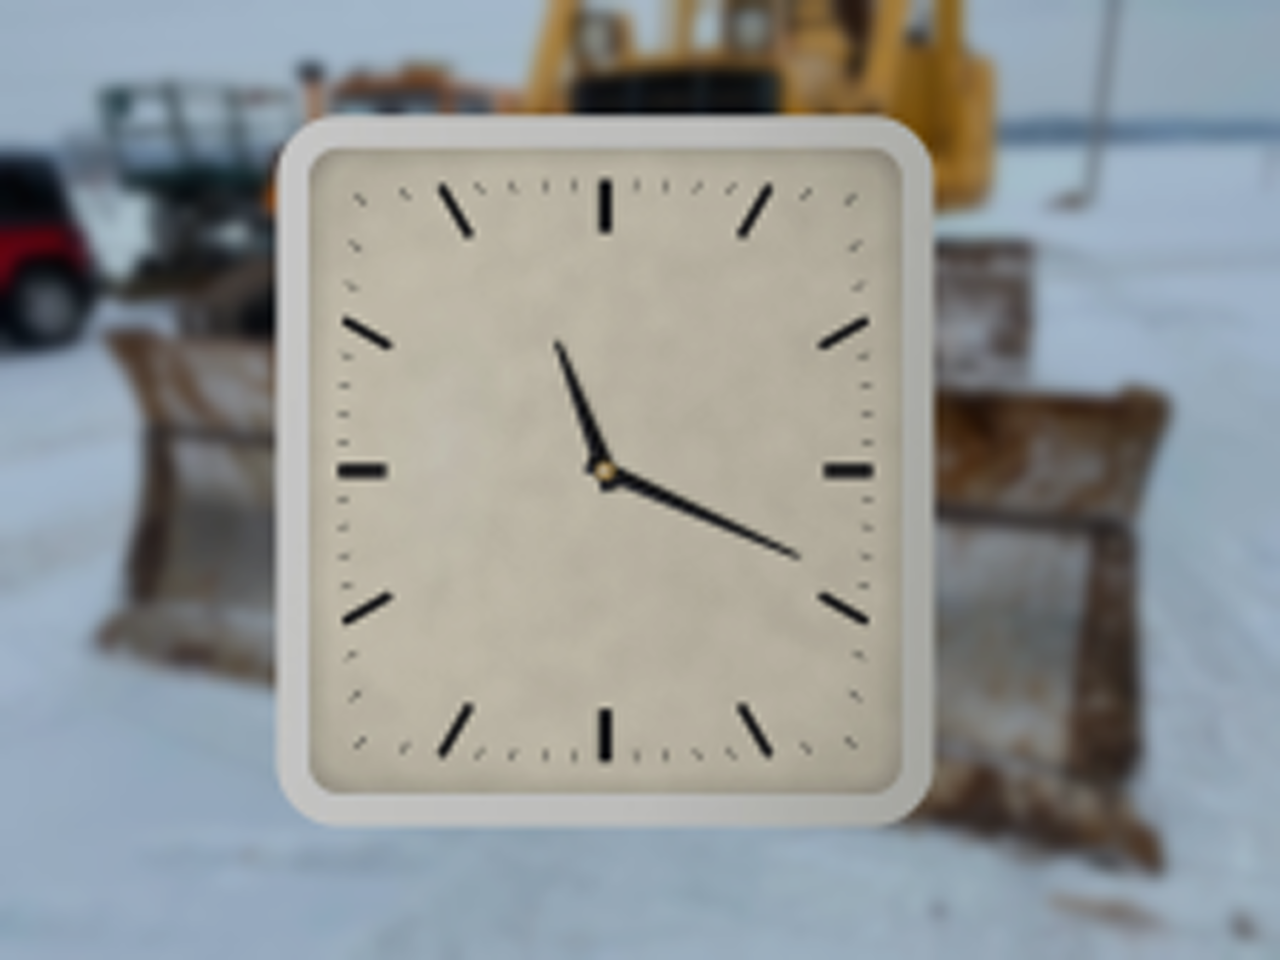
11:19
